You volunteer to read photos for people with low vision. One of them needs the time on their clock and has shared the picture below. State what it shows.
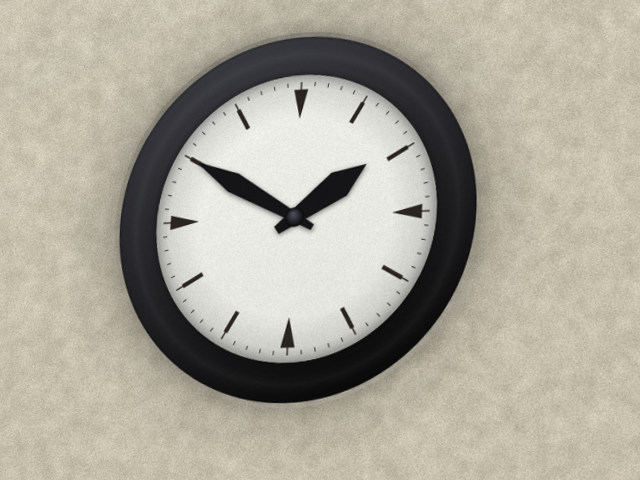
1:50
